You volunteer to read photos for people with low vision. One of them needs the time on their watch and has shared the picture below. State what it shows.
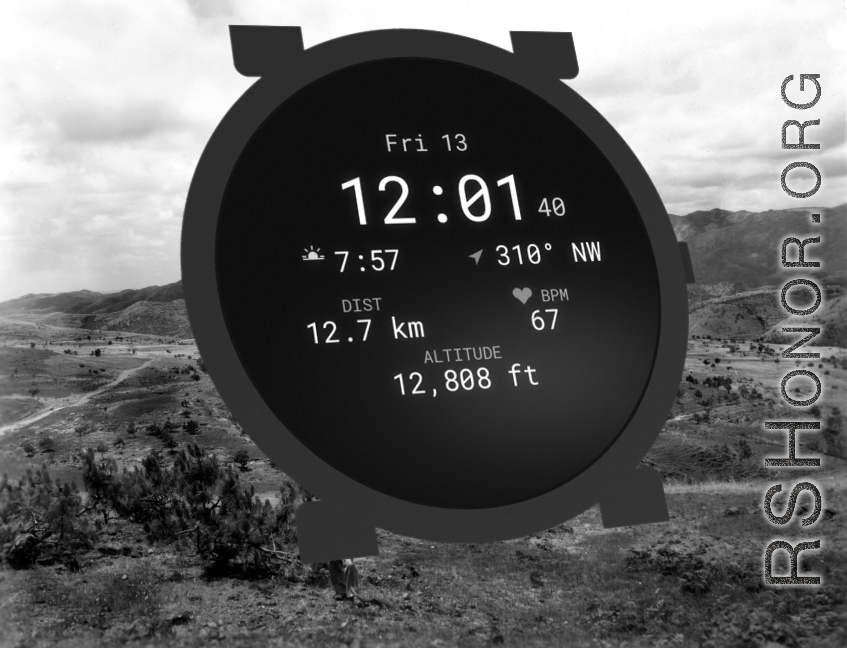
12:01:40
